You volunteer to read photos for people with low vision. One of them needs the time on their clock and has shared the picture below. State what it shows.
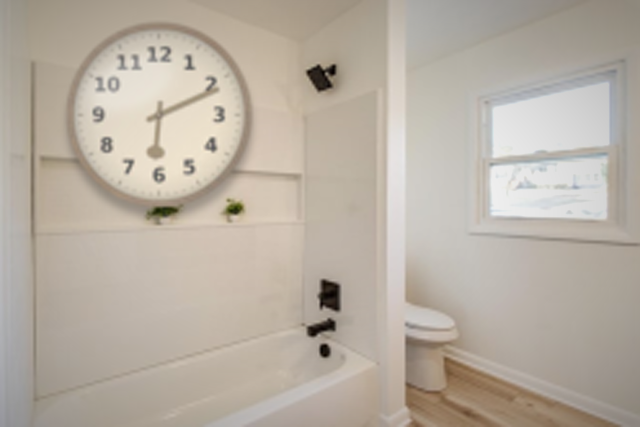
6:11
